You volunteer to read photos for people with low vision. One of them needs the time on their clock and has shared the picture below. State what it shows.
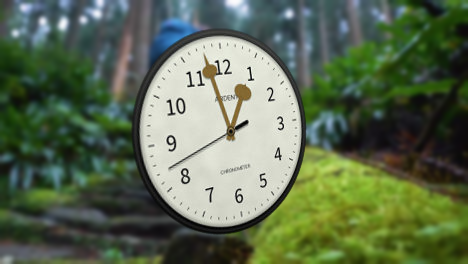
12:57:42
